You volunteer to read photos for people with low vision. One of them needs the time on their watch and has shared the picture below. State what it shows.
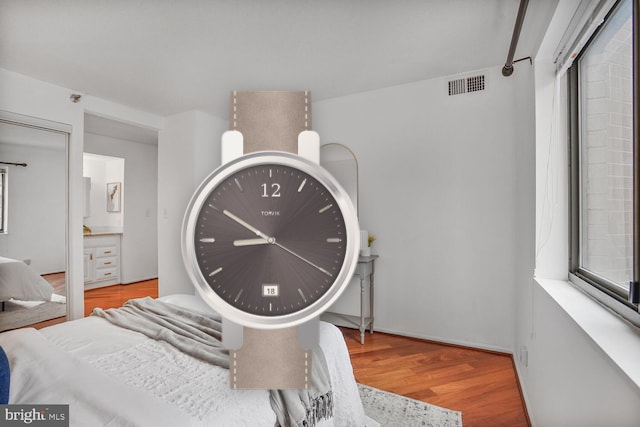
8:50:20
